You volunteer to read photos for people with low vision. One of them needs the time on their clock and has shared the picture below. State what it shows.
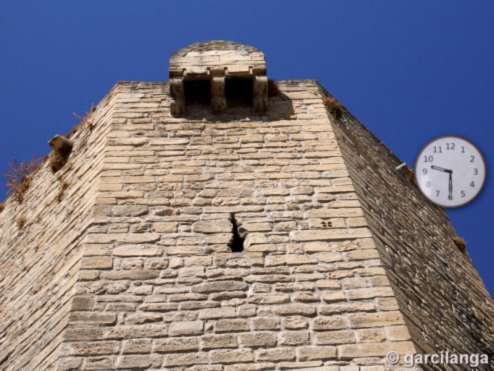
9:30
